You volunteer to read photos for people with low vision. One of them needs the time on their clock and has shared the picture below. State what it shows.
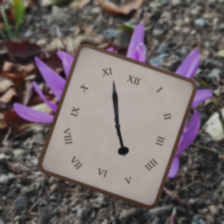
4:56
